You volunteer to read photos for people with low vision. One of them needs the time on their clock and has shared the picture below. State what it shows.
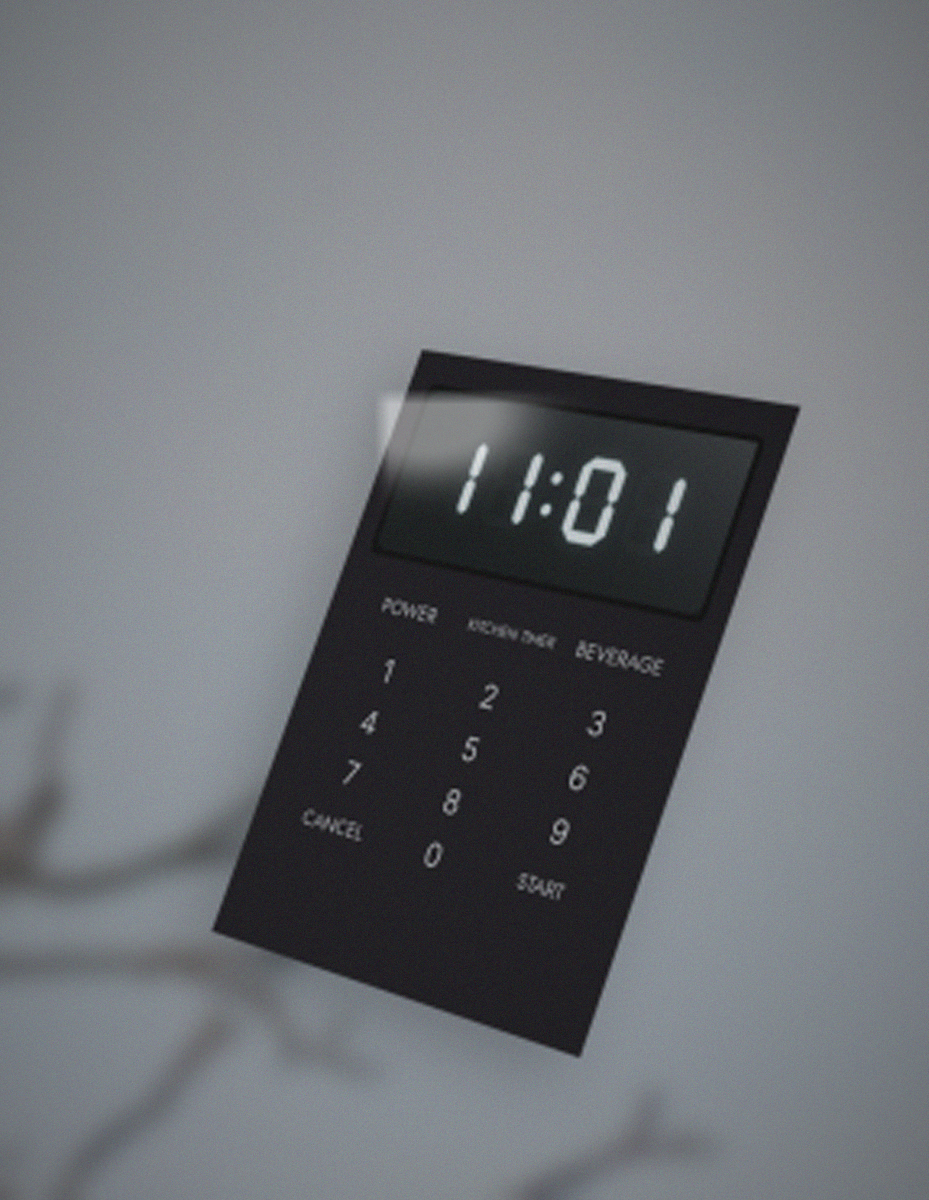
11:01
